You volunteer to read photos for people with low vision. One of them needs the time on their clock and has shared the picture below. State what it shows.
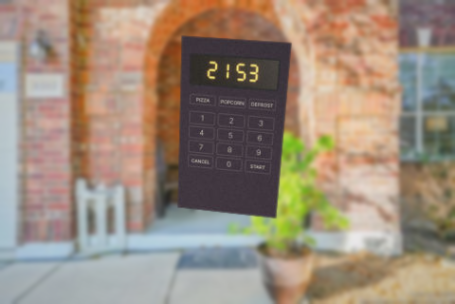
21:53
